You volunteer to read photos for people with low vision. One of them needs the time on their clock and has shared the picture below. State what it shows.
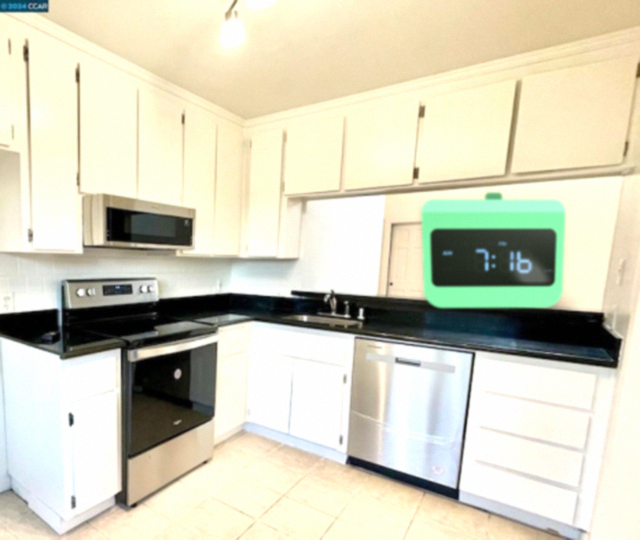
7:16
